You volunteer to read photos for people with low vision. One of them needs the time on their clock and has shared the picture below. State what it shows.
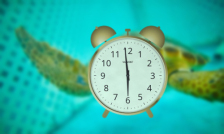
5:59
